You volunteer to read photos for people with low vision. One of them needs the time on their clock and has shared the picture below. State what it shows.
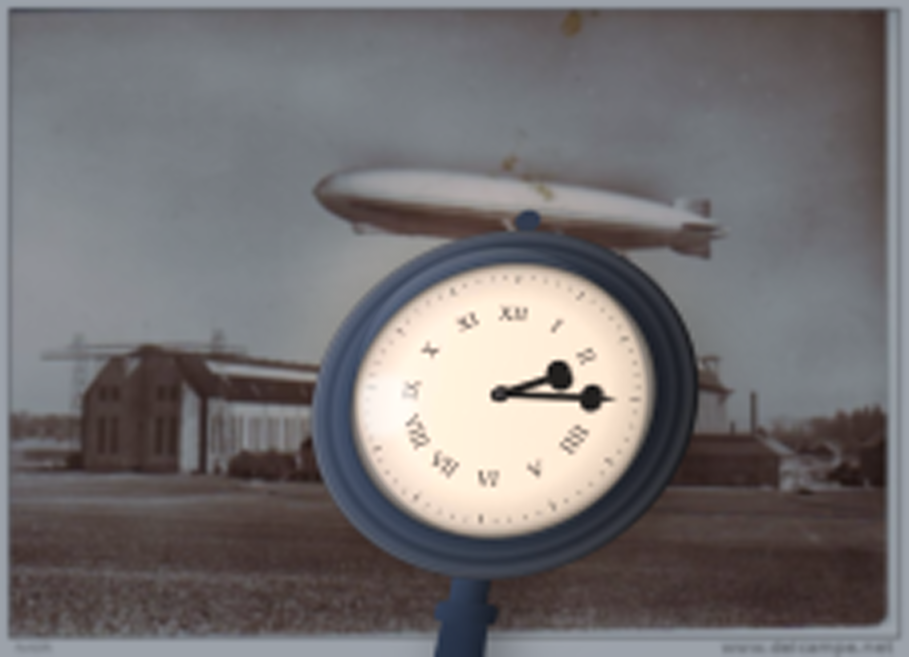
2:15
